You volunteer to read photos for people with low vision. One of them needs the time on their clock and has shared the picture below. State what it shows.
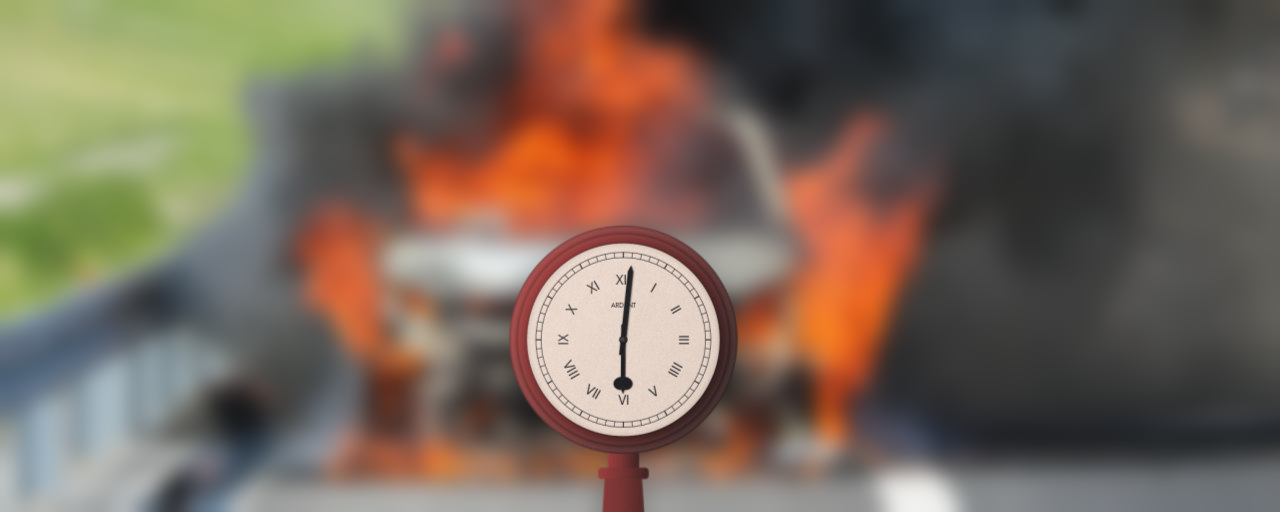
6:01
